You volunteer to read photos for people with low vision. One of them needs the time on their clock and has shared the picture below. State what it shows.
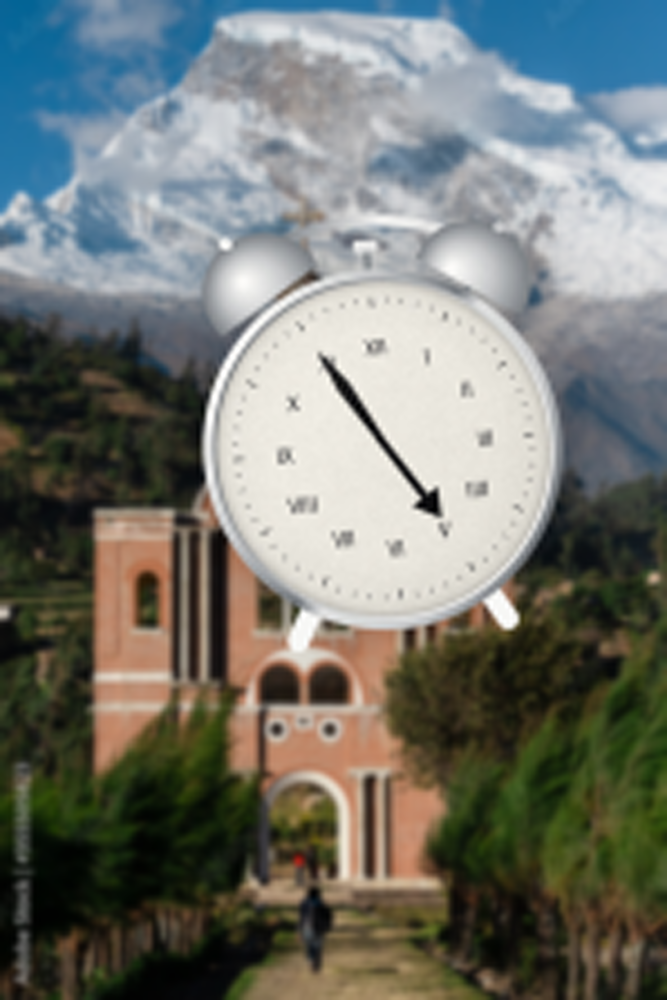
4:55
